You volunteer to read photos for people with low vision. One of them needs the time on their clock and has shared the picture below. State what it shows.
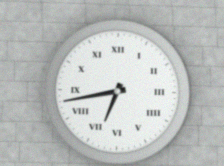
6:43
